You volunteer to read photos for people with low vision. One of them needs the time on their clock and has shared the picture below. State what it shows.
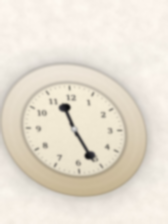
11:26
